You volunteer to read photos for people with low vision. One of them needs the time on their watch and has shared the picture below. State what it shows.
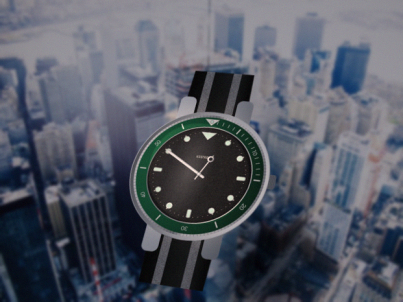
12:50
